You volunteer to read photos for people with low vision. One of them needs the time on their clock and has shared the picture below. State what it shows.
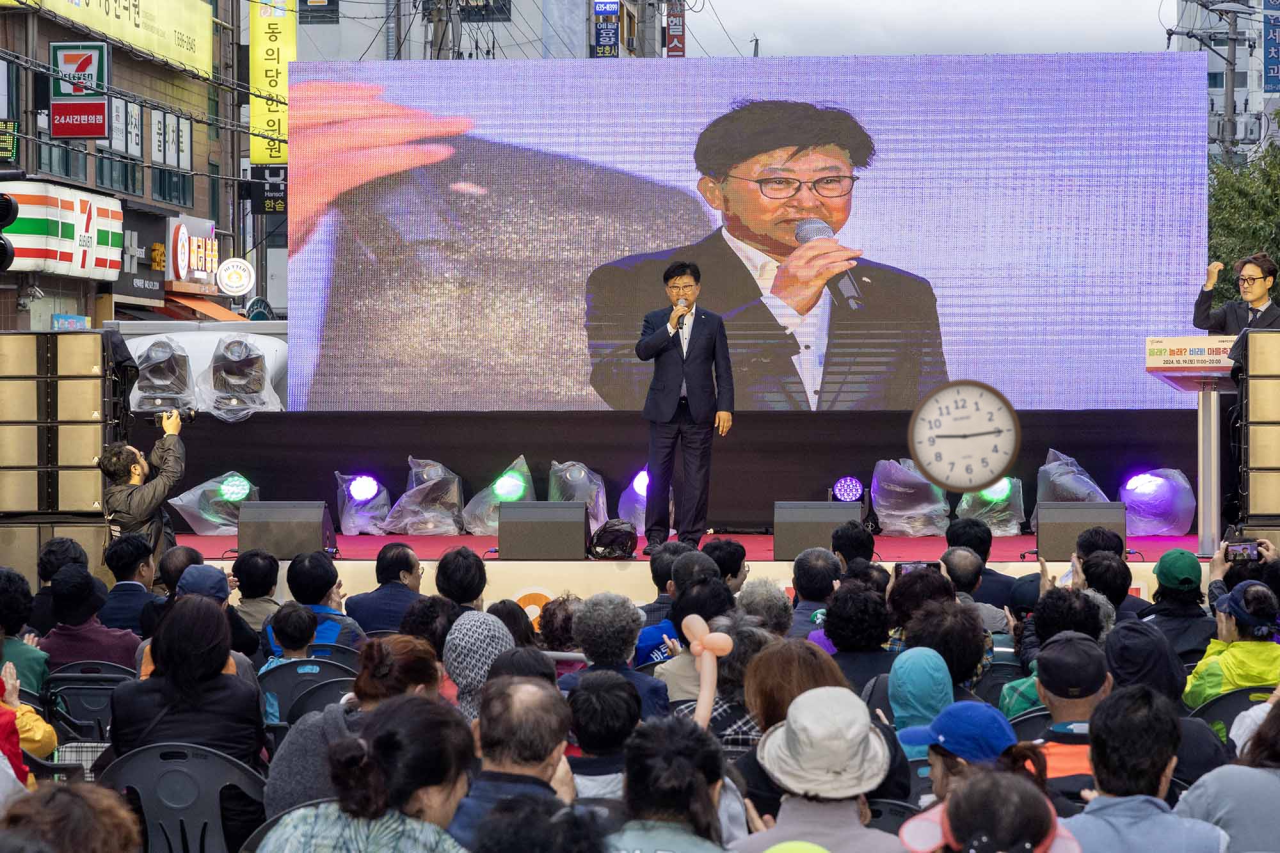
9:15
